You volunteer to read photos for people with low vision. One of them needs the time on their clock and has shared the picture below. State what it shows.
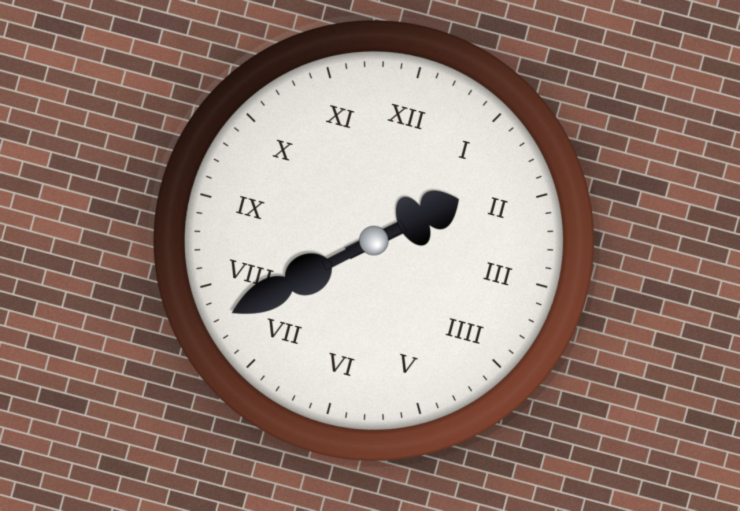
1:38
